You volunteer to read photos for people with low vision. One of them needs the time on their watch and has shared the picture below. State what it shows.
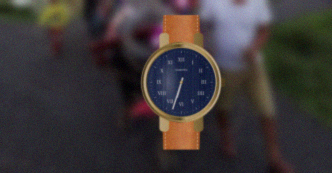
6:33
